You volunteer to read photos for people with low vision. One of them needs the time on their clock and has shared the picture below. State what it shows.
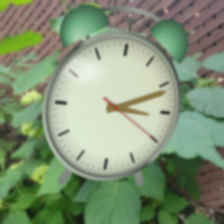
3:11:20
